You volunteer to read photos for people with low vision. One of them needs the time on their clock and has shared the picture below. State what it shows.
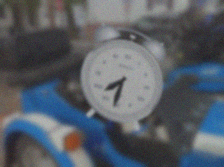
7:31
